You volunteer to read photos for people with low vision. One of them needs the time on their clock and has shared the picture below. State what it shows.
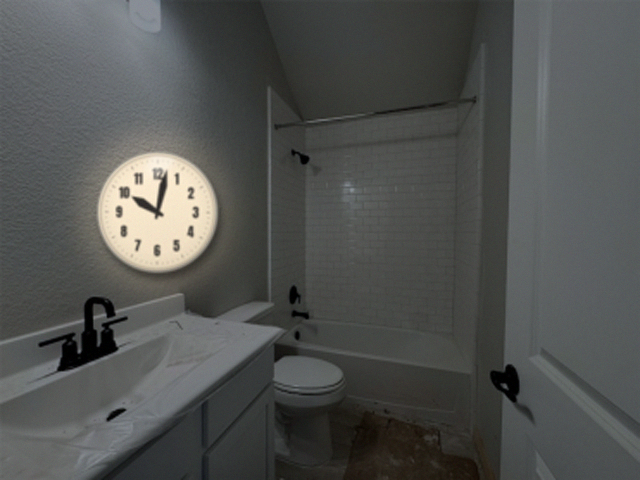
10:02
